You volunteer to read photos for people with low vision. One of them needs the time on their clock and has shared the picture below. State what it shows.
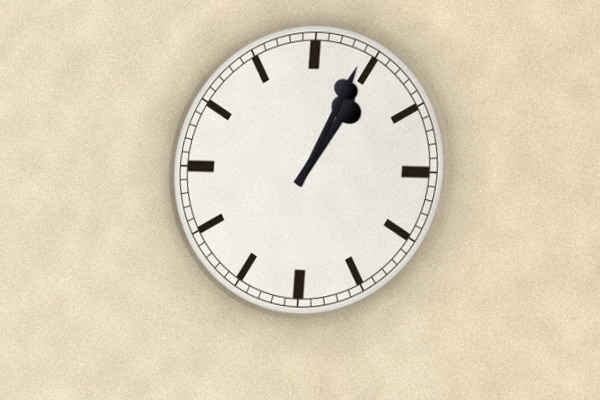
1:04
